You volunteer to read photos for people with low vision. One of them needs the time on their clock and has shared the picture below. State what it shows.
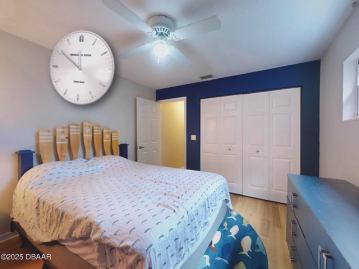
11:51
